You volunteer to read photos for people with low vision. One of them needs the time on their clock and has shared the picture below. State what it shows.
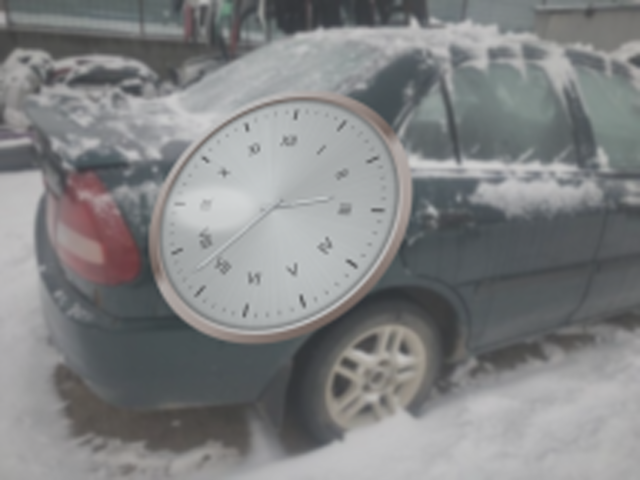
2:37
